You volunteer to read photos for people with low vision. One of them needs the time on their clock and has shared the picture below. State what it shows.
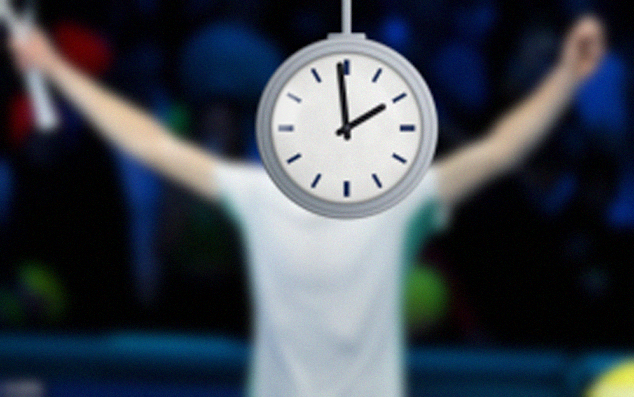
1:59
